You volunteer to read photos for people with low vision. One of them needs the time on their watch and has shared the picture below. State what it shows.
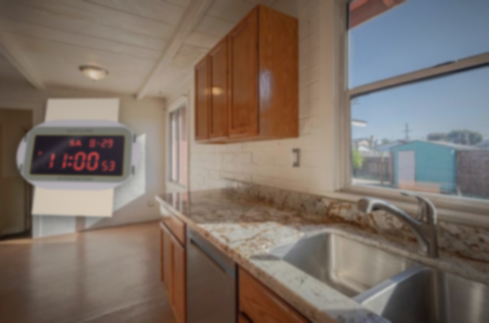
11:00
